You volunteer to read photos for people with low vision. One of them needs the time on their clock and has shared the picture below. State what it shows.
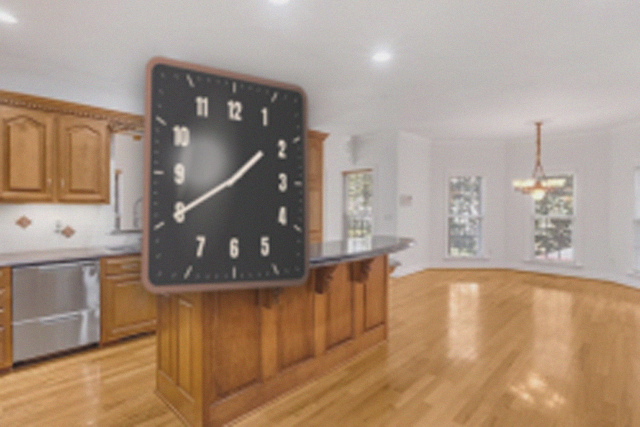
1:40
